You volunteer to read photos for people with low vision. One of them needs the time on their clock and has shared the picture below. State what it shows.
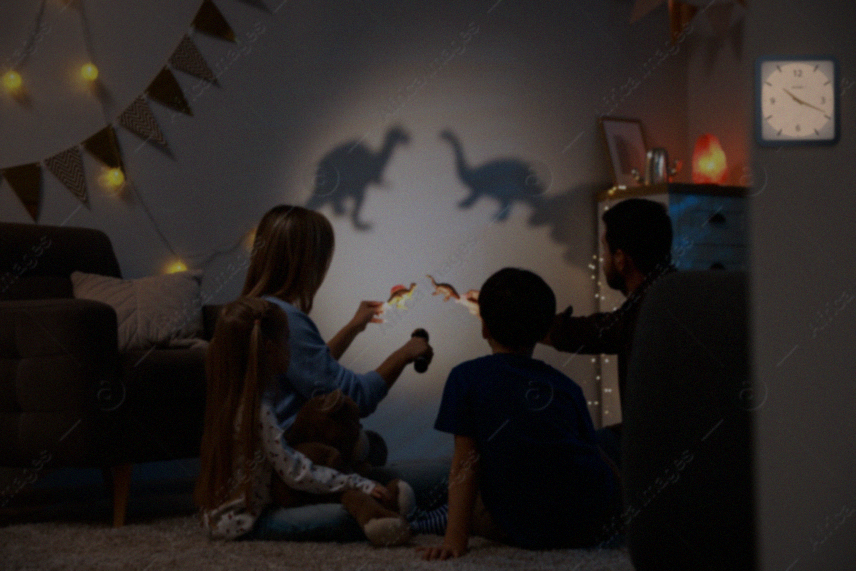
10:19
